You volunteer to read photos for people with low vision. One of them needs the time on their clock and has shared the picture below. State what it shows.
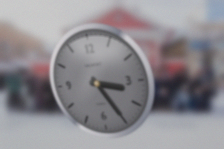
3:25
